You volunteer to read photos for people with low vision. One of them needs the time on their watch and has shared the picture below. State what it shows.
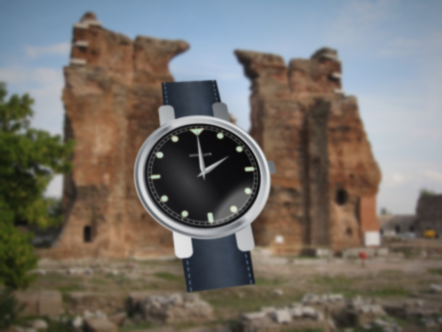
2:00
